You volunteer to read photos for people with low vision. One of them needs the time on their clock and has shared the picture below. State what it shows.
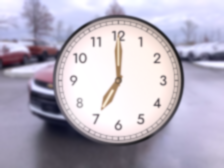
7:00
